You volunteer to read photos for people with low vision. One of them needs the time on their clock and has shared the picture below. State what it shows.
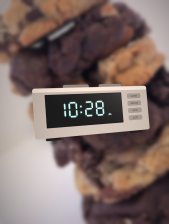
10:28
